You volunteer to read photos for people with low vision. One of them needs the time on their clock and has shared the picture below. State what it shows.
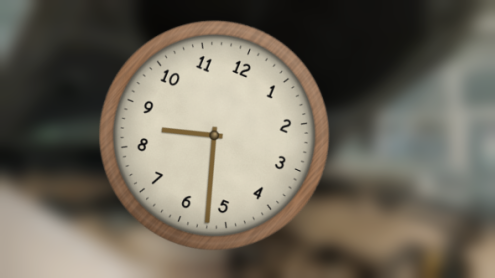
8:27
